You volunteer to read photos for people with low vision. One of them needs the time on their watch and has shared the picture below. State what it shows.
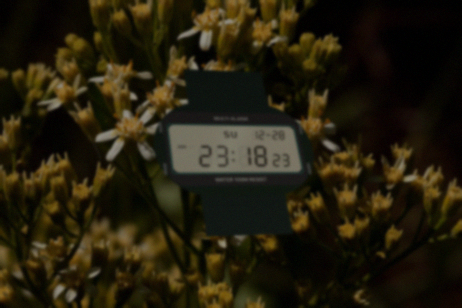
23:18:23
